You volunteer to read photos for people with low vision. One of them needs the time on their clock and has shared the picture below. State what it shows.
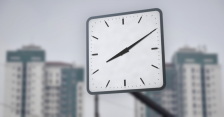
8:10
